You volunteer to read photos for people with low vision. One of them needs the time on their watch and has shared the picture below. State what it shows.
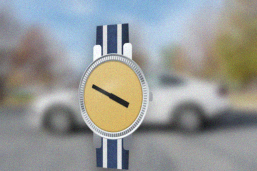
3:49
